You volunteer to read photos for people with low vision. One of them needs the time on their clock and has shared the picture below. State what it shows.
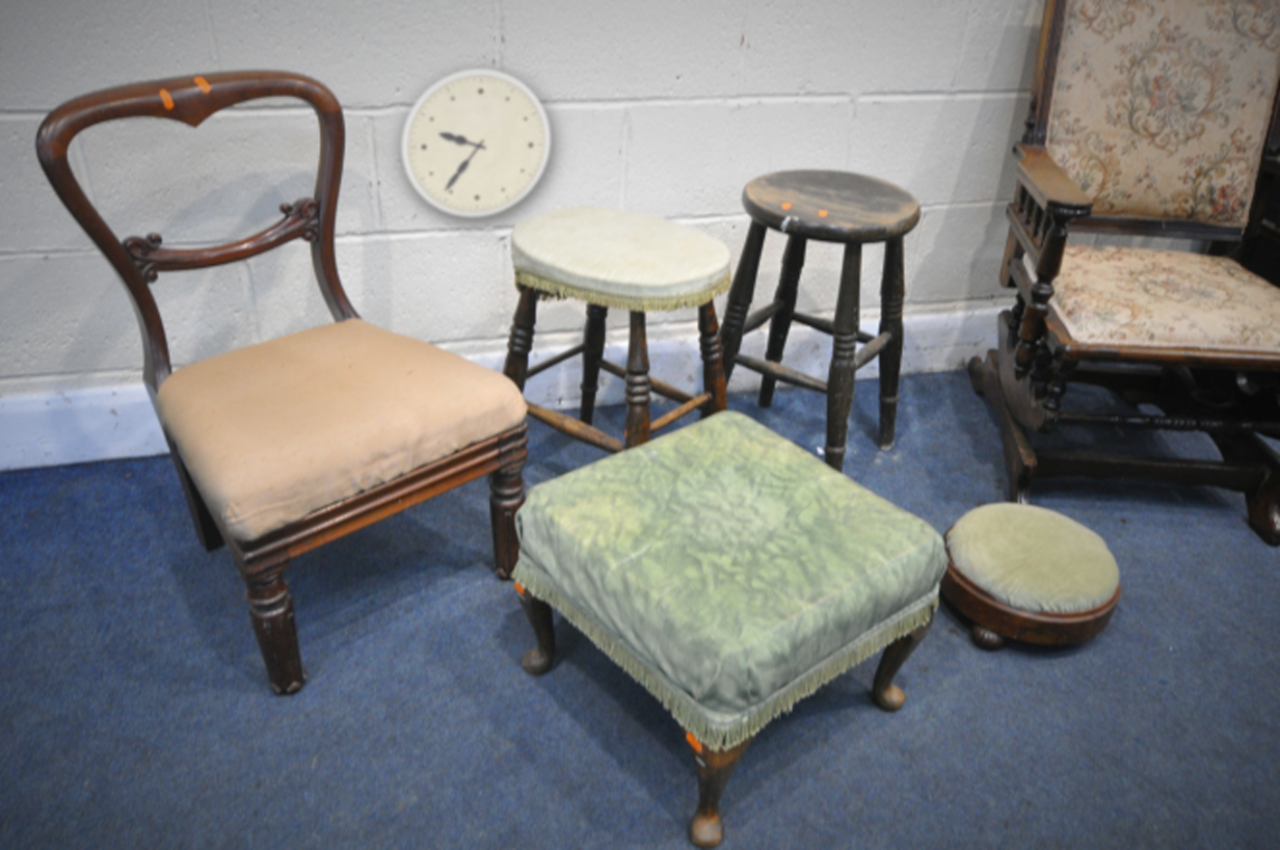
9:36
